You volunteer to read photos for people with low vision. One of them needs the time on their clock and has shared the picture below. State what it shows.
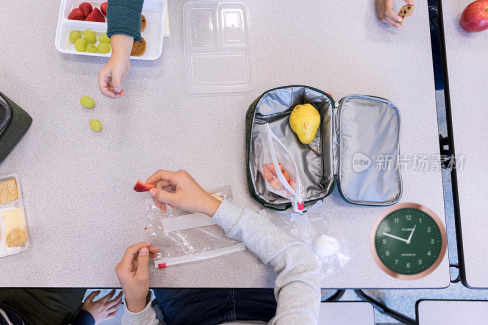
12:48
